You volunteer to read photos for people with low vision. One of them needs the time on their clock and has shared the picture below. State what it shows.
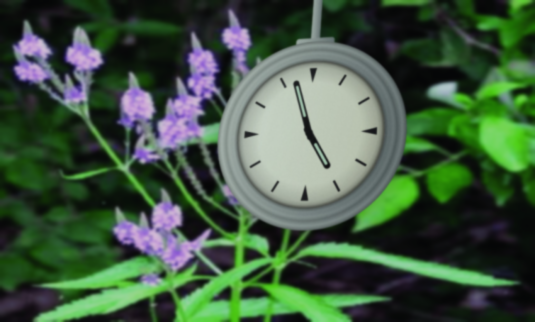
4:57
